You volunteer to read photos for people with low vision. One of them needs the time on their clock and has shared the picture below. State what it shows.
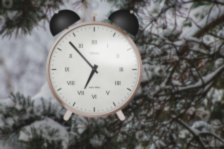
6:53
